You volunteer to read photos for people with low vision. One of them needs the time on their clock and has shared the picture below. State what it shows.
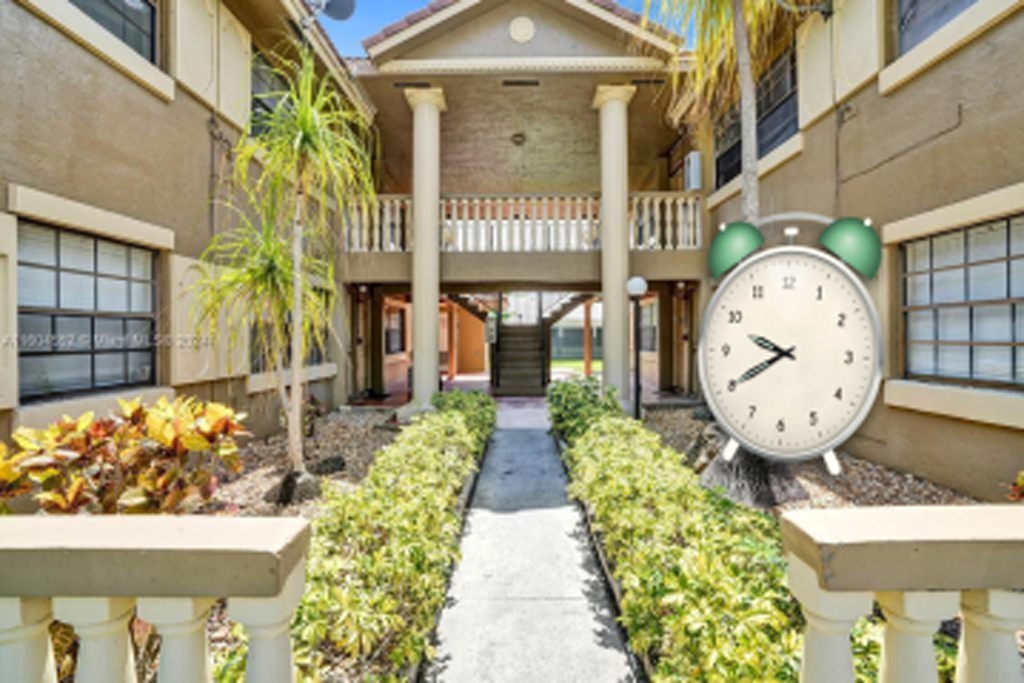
9:40
